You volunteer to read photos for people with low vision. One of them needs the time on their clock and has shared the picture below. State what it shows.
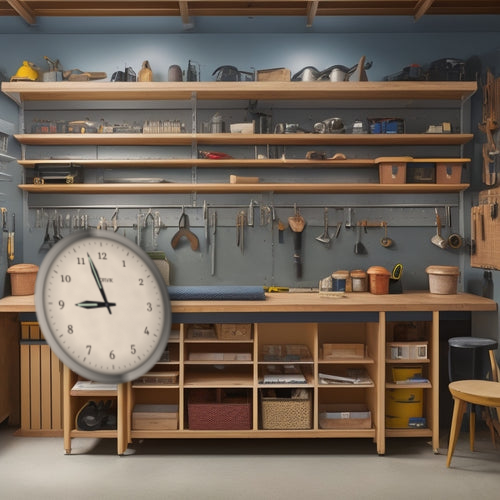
8:57
